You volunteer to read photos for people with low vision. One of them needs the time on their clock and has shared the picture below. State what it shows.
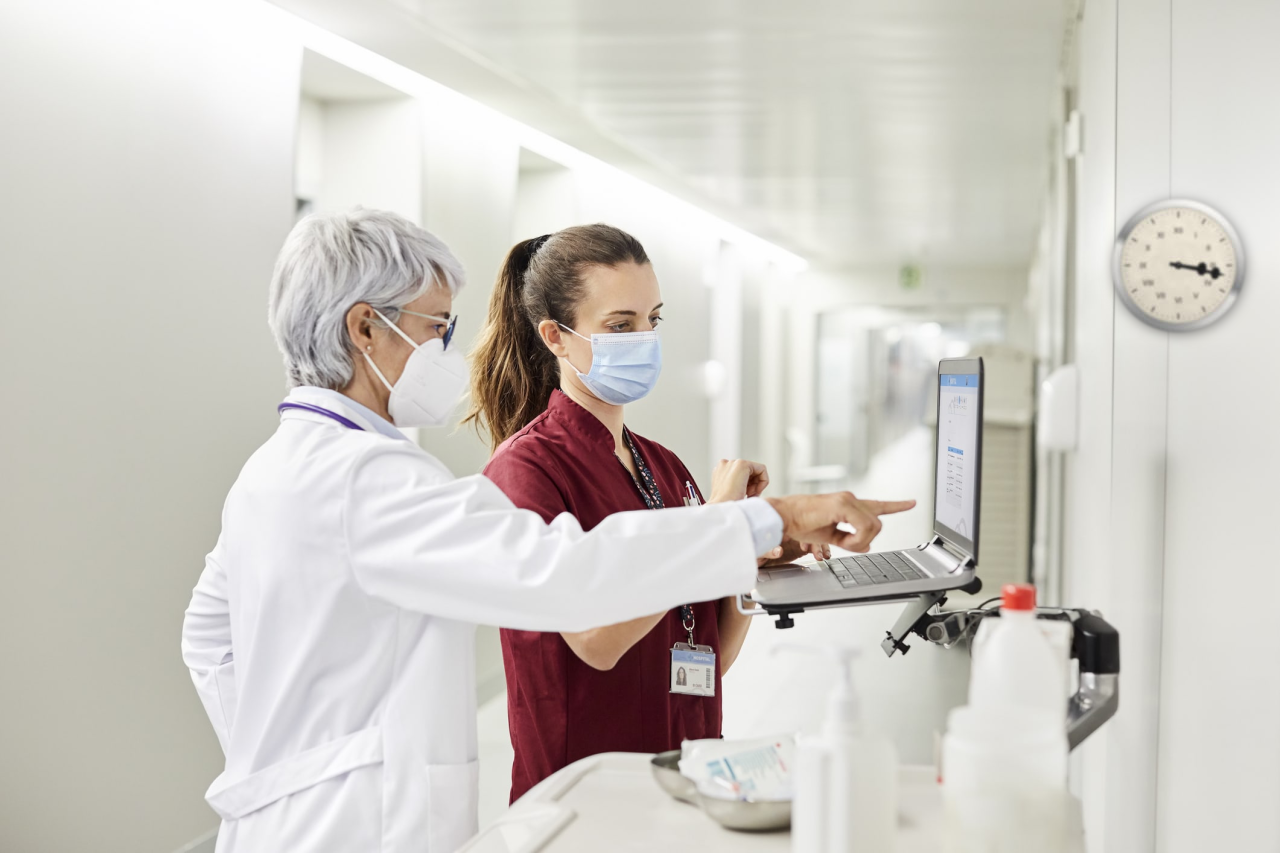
3:17
